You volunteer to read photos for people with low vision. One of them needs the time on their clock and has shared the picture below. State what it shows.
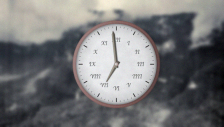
6:59
